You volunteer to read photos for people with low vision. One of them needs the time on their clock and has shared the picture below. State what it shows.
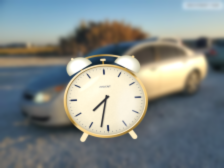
7:32
